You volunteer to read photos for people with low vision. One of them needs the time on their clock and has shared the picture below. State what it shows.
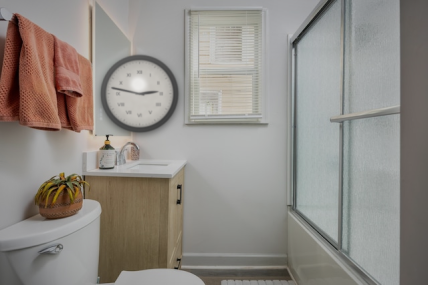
2:47
